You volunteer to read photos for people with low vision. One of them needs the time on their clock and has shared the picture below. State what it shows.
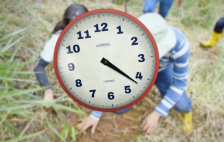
4:22
